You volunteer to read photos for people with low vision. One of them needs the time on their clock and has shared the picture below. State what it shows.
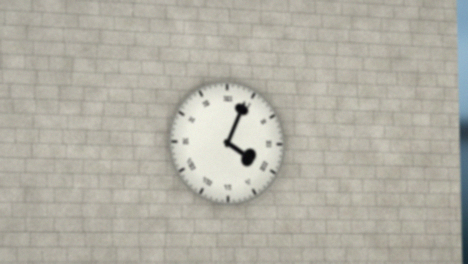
4:04
